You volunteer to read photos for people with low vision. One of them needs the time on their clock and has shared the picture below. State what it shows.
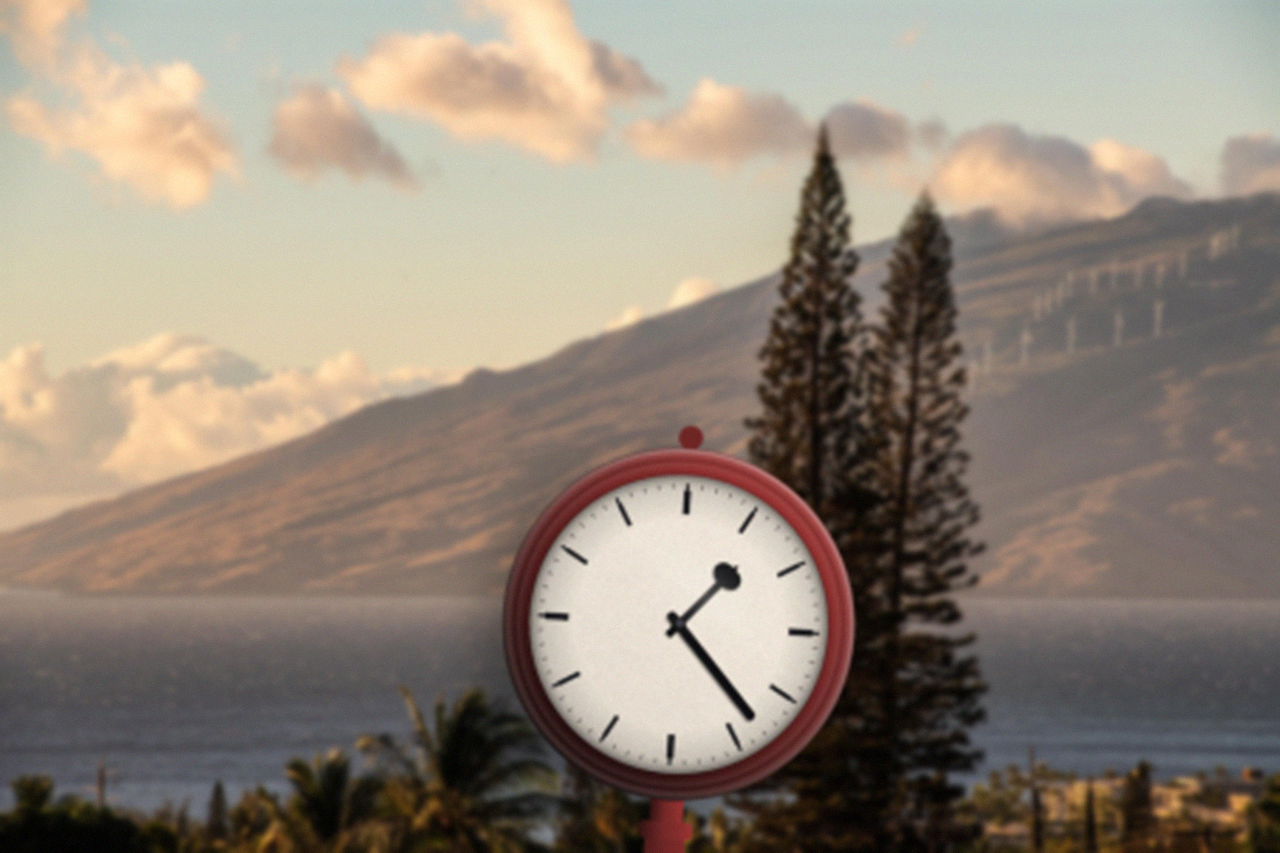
1:23
